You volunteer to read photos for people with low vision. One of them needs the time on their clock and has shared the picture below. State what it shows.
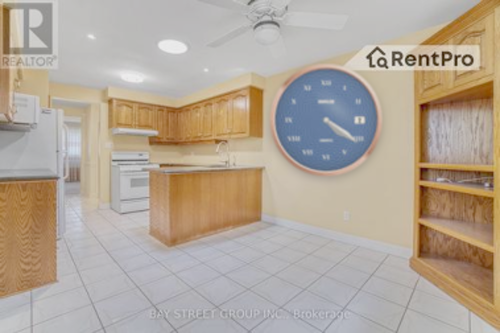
4:21
